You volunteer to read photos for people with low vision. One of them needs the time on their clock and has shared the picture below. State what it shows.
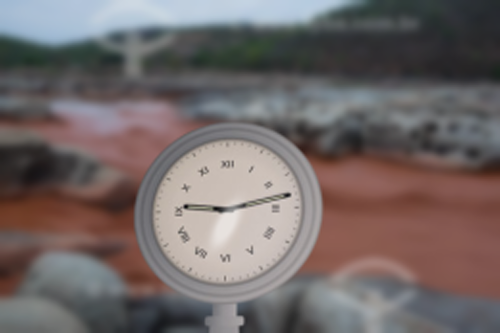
9:13
